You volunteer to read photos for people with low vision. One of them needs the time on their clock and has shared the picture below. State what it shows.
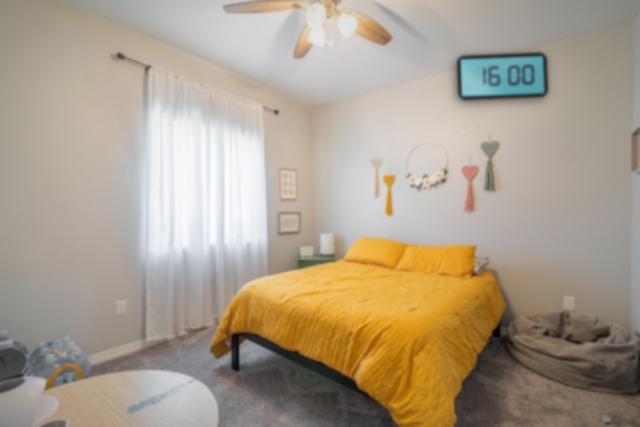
16:00
